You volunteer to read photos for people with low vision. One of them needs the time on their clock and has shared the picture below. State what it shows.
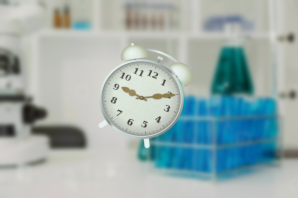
9:10
